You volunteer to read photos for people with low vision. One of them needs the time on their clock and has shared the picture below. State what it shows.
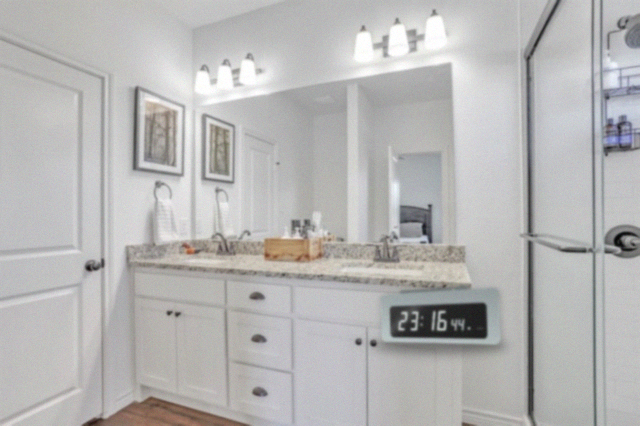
23:16
